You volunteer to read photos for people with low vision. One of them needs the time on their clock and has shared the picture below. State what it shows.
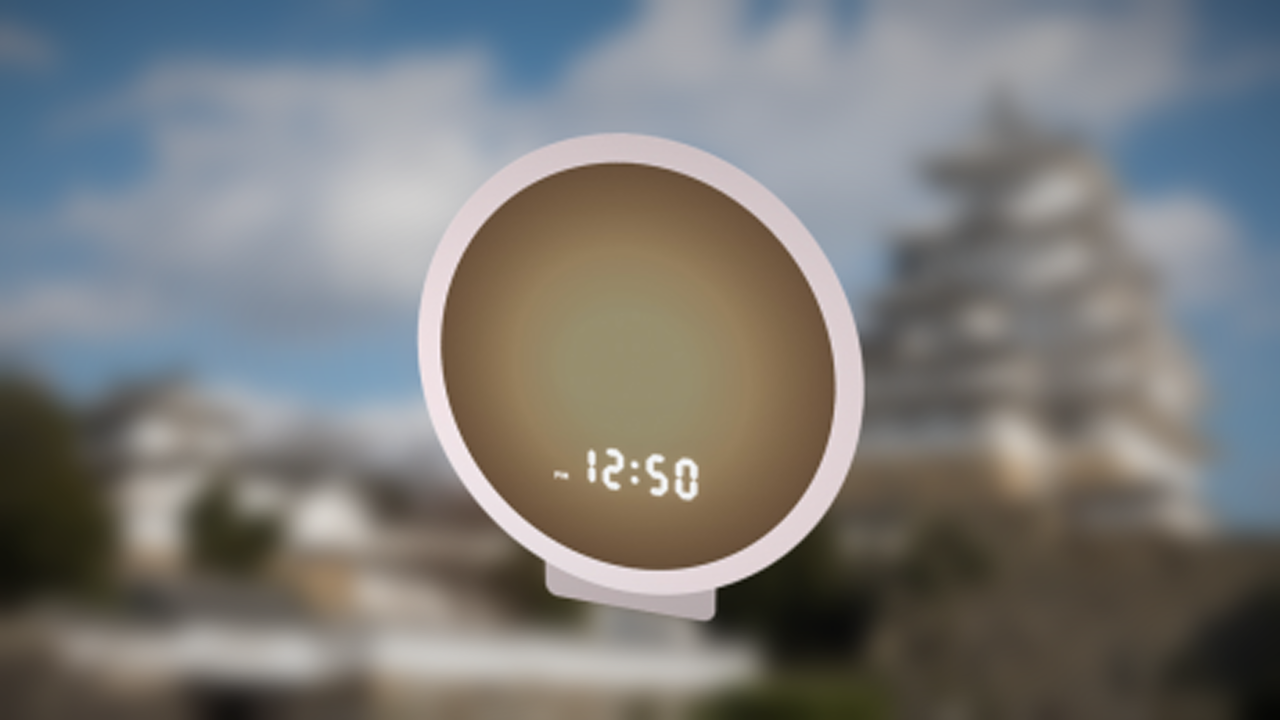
12:50
